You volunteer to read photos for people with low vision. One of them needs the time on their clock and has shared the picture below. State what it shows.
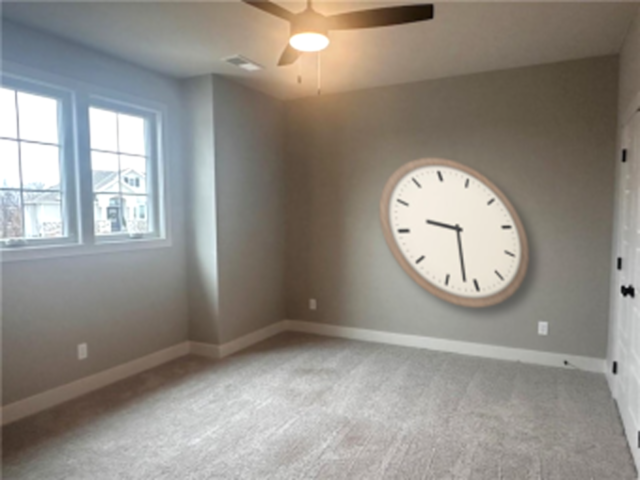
9:32
